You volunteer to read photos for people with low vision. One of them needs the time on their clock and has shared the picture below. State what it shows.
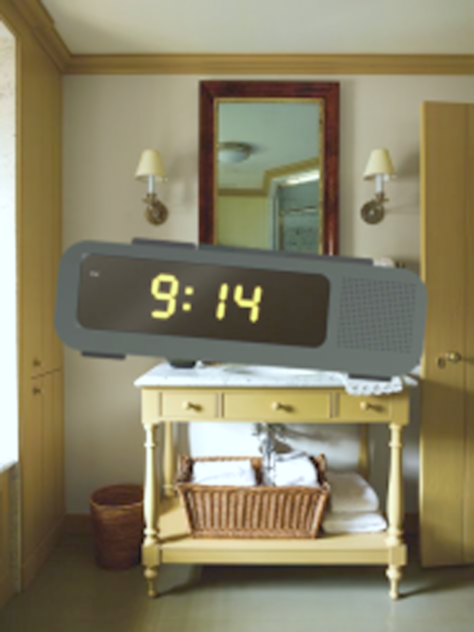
9:14
